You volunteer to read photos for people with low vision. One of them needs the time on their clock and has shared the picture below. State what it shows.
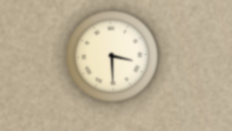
3:30
